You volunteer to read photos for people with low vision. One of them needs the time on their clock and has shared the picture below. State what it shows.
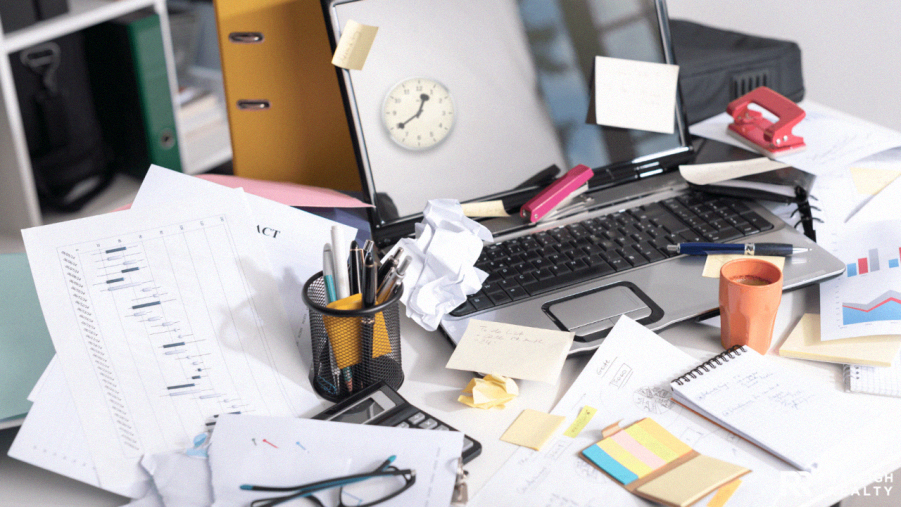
12:39
